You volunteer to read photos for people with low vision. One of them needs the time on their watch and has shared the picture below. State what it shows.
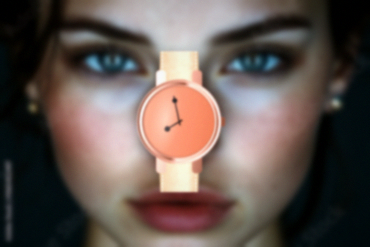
7:58
